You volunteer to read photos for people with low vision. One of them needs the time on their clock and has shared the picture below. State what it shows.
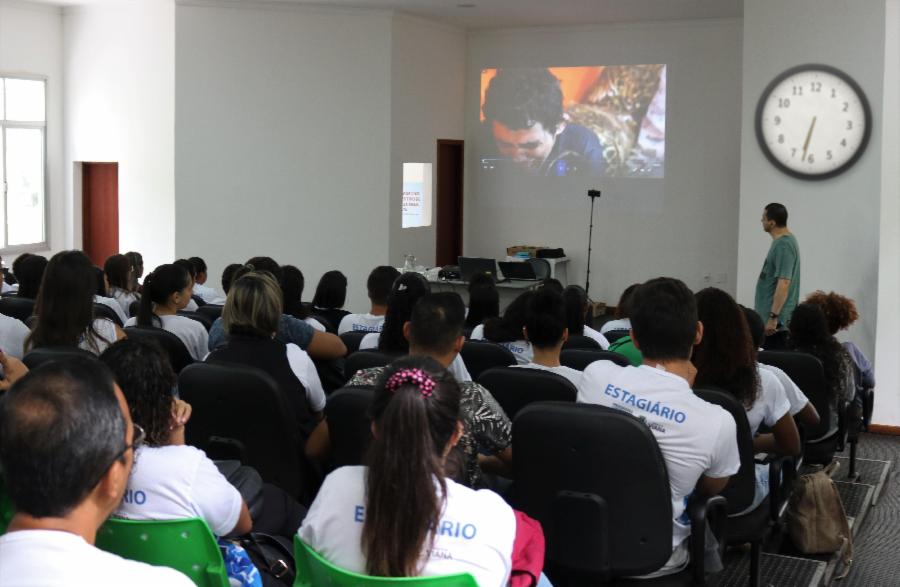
6:32
